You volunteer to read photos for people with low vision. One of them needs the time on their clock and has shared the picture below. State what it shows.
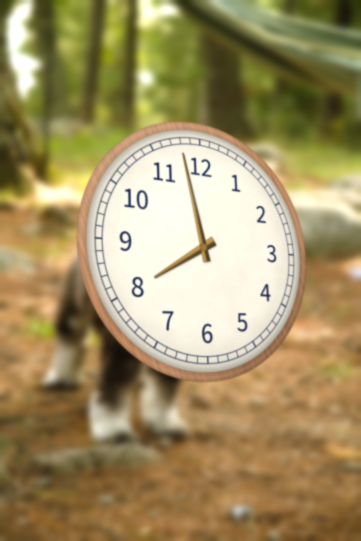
7:58
